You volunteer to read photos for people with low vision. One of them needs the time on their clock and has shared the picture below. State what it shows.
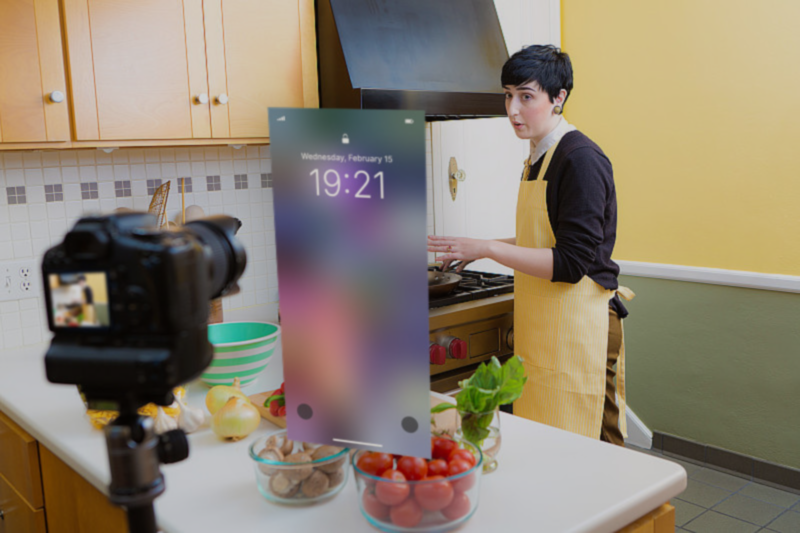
19:21
